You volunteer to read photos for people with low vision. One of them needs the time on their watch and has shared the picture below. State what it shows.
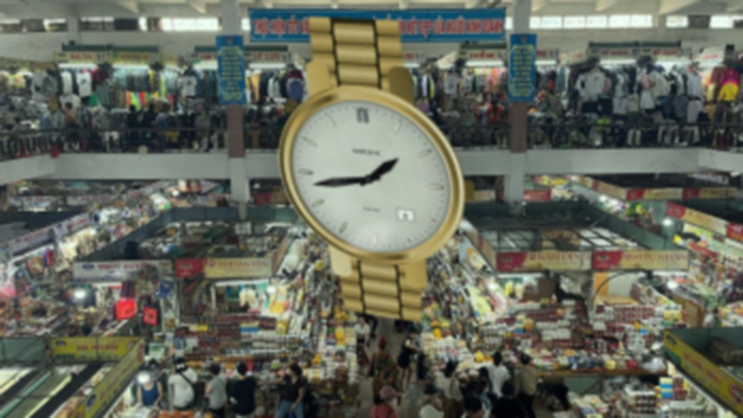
1:43
